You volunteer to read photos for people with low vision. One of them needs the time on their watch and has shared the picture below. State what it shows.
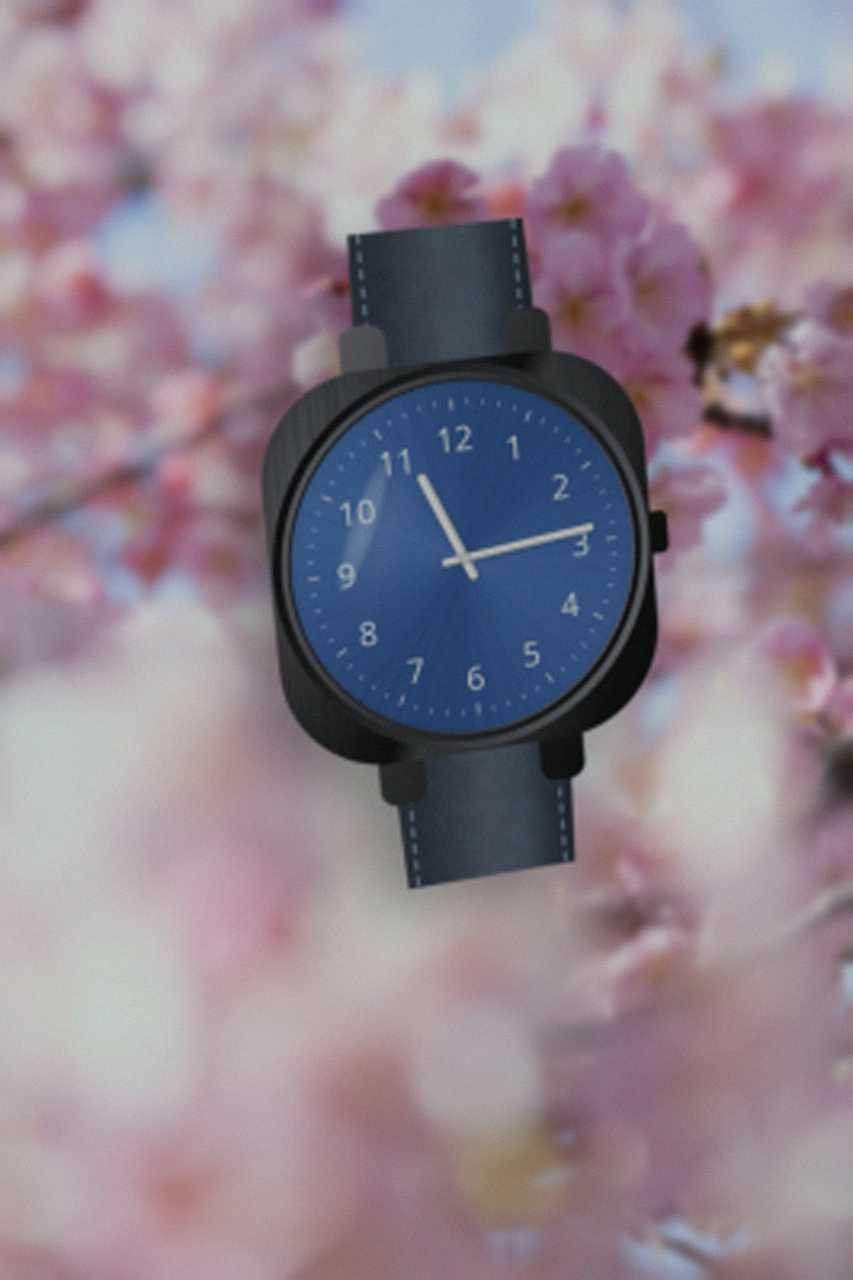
11:14
